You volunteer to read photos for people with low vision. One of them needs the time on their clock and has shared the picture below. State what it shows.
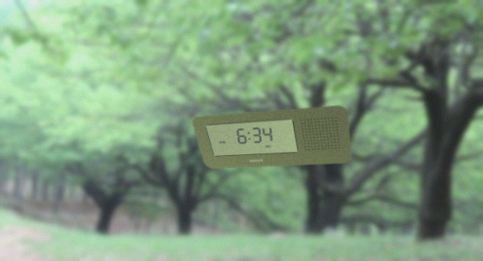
6:34
